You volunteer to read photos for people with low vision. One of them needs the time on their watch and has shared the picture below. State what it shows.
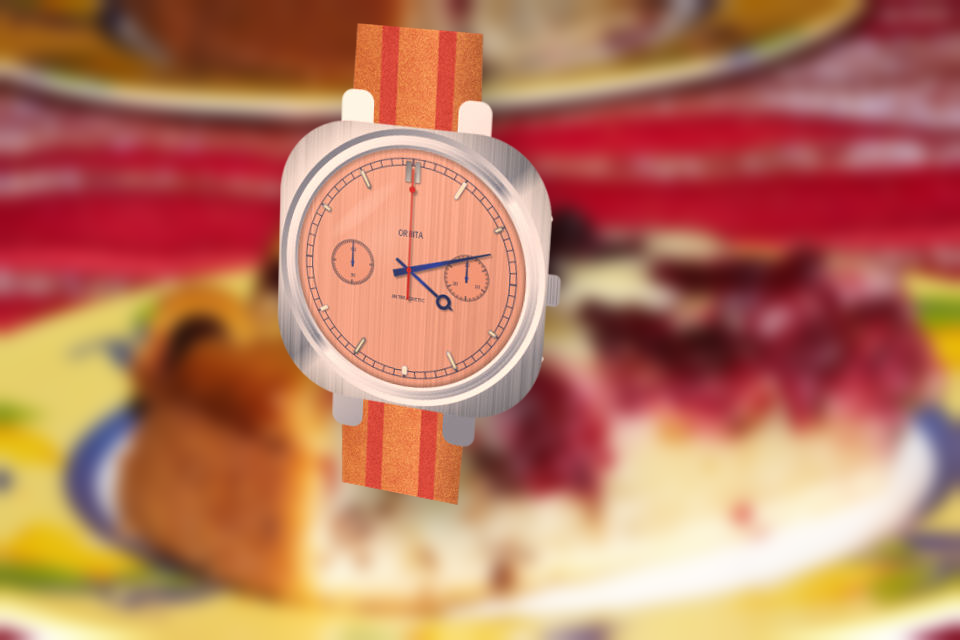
4:12
